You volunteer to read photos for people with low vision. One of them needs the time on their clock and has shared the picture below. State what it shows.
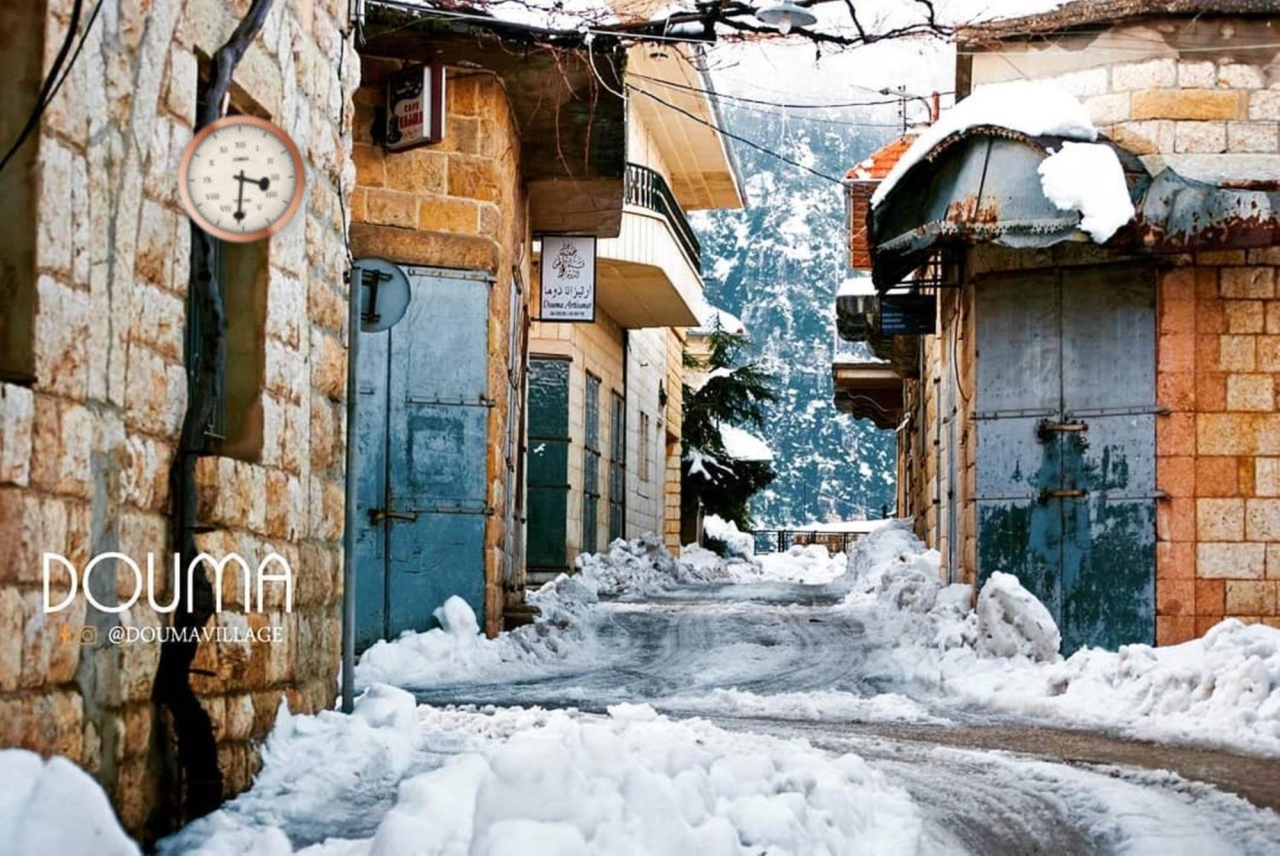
3:31
